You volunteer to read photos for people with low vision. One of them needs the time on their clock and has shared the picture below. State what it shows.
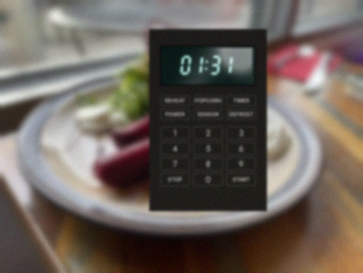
1:31
